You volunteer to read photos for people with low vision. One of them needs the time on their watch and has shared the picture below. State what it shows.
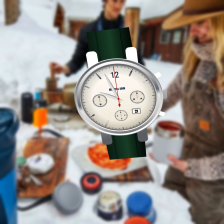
9:57
